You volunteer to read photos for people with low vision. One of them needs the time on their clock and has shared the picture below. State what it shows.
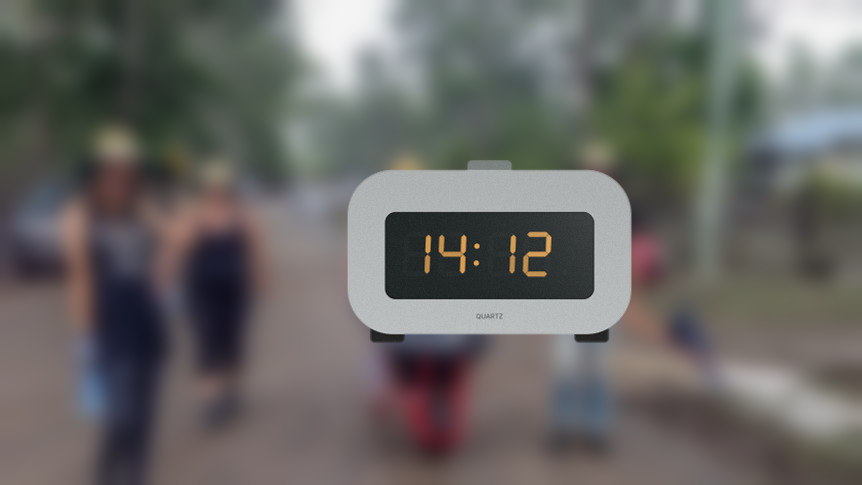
14:12
